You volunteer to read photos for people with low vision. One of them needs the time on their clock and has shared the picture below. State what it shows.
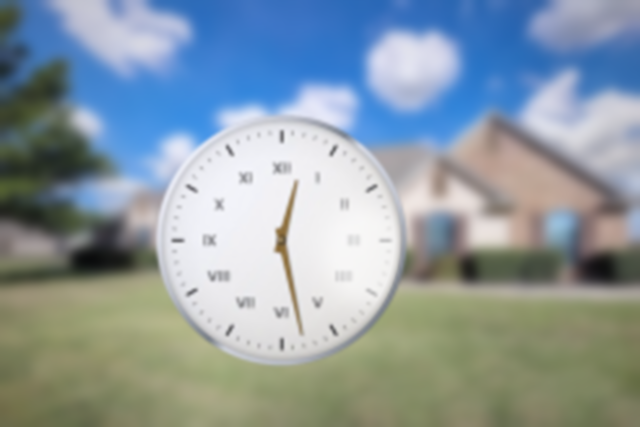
12:28
